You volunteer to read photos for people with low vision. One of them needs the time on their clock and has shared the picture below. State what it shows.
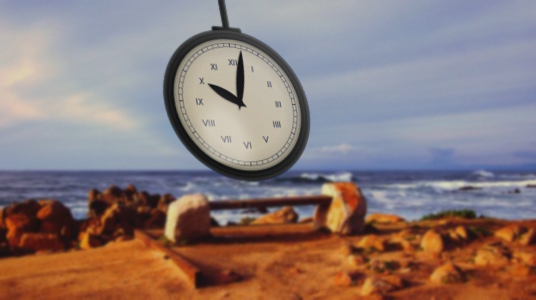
10:02
